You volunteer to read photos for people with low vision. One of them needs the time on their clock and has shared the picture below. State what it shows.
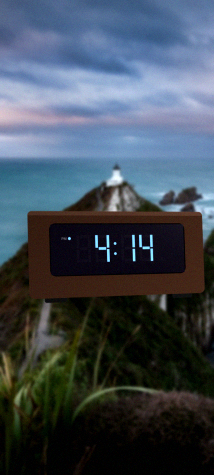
4:14
